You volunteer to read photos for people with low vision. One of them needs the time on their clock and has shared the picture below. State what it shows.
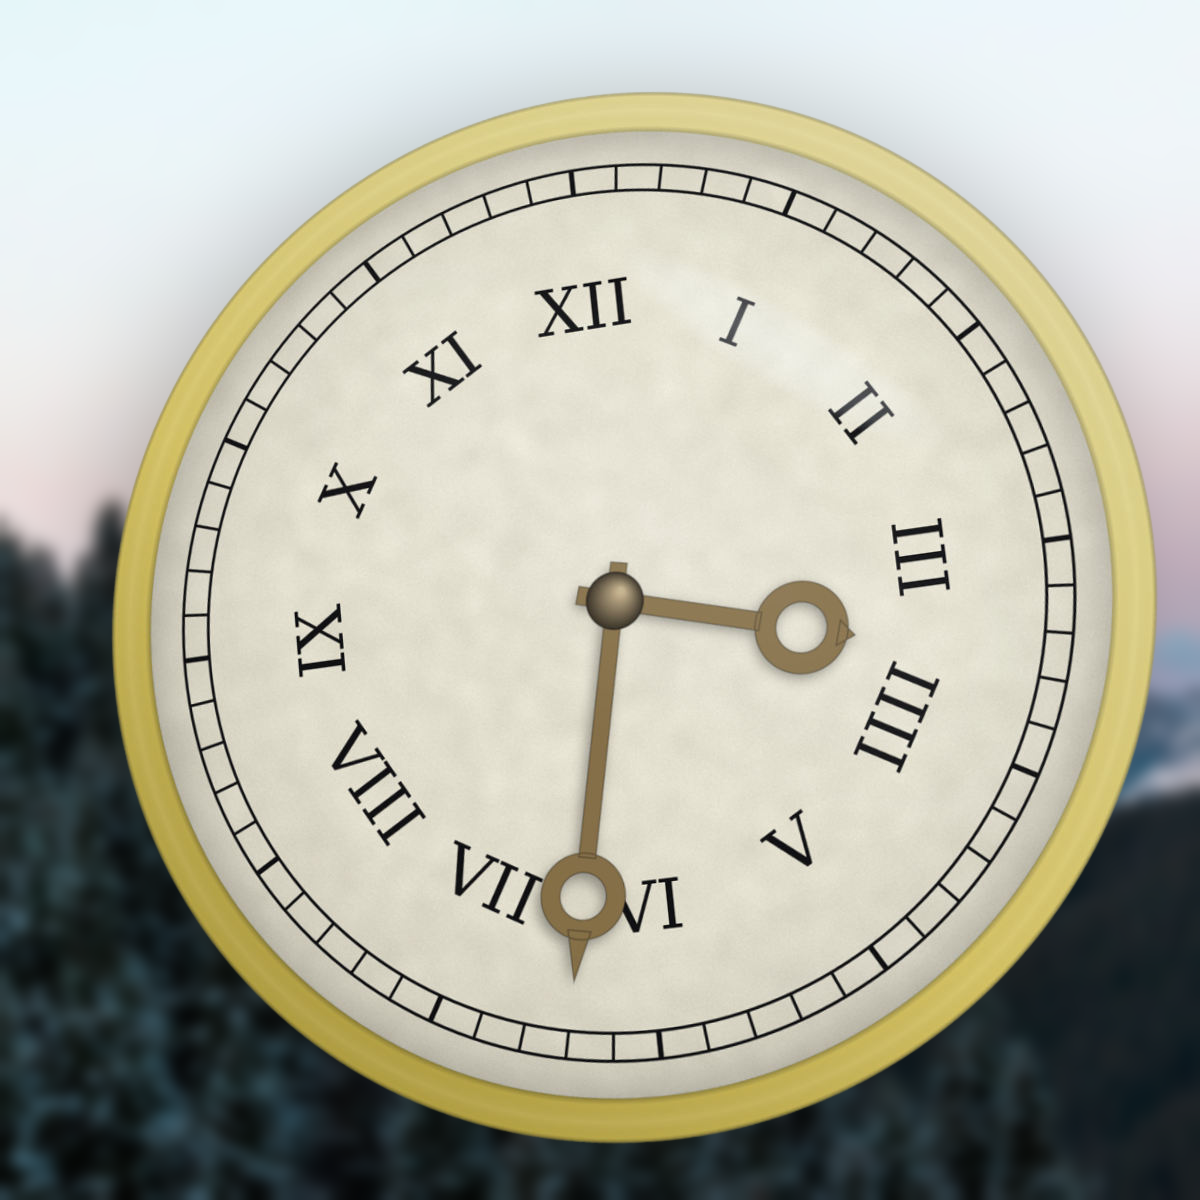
3:32
